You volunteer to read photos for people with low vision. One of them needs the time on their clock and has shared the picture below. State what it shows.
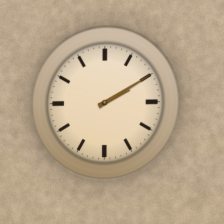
2:10
